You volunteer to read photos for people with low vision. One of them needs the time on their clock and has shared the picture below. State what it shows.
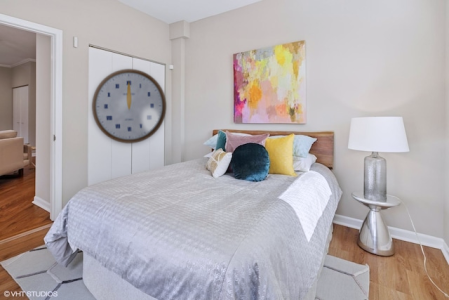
12:00
